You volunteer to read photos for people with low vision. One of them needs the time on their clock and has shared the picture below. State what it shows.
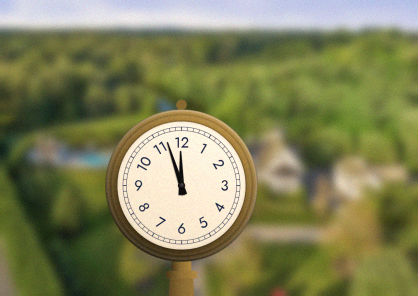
11:57
